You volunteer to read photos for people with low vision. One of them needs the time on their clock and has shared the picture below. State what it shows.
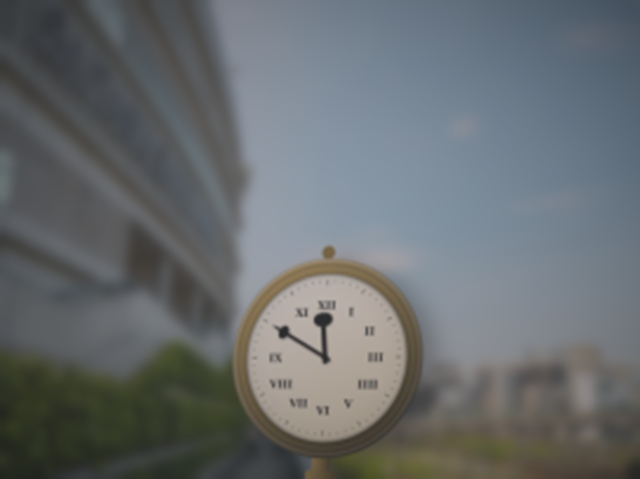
11:50
